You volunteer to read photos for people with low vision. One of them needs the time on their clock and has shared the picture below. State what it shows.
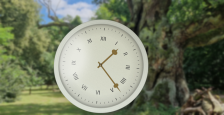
1:23
